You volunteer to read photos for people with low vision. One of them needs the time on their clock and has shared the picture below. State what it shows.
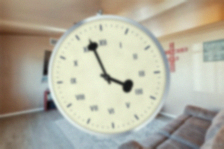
3:57
